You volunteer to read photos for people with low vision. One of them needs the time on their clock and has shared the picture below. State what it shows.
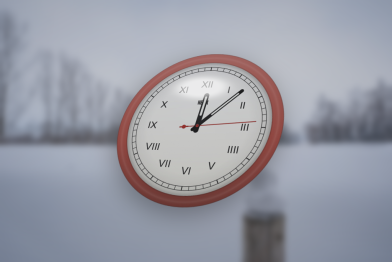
12:07:14
